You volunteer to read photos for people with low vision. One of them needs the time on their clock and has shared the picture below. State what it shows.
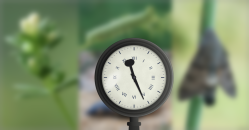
11:26
